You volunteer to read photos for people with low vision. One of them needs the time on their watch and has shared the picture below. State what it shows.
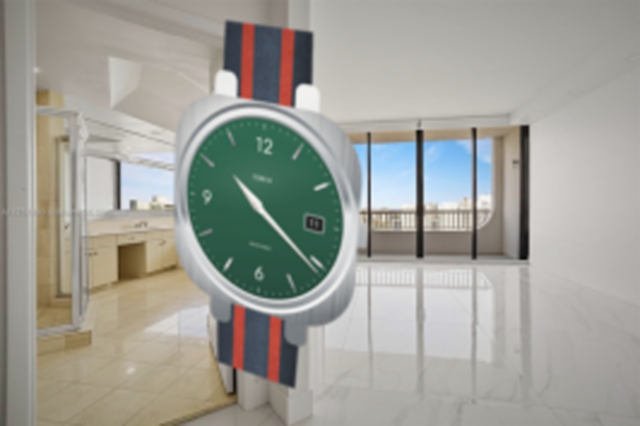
10:21
